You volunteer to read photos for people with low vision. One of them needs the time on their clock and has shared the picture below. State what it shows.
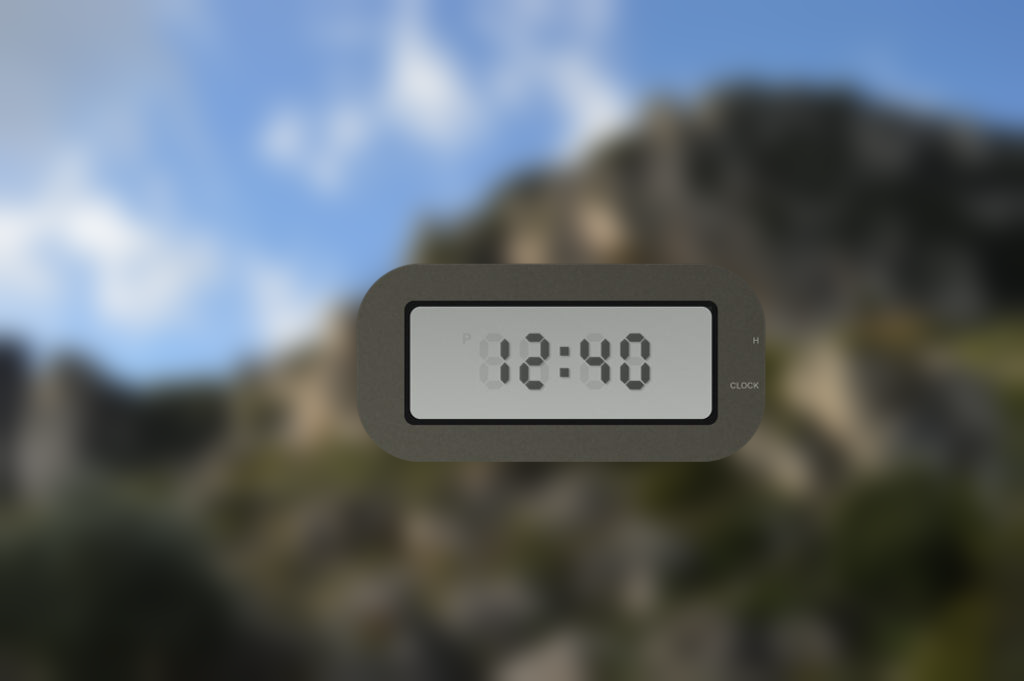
12:40
